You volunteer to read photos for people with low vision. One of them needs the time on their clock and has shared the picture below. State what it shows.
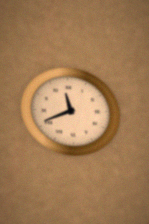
11:41
